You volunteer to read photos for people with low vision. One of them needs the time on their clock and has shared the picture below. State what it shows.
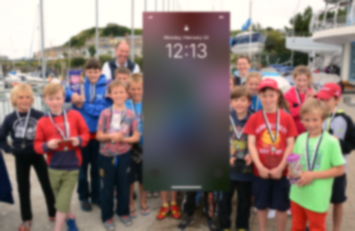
12:13
